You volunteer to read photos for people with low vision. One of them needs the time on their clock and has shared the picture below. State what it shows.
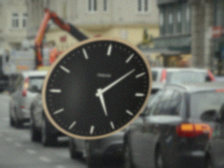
5:08
